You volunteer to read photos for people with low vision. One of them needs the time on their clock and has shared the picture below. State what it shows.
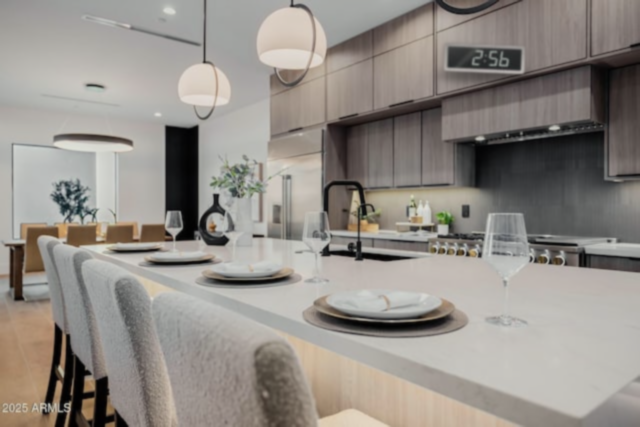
2:56
